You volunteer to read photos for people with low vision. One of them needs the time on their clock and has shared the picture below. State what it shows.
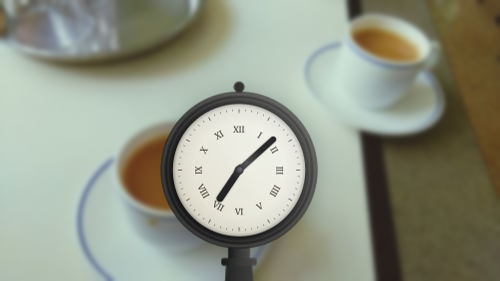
7:08
